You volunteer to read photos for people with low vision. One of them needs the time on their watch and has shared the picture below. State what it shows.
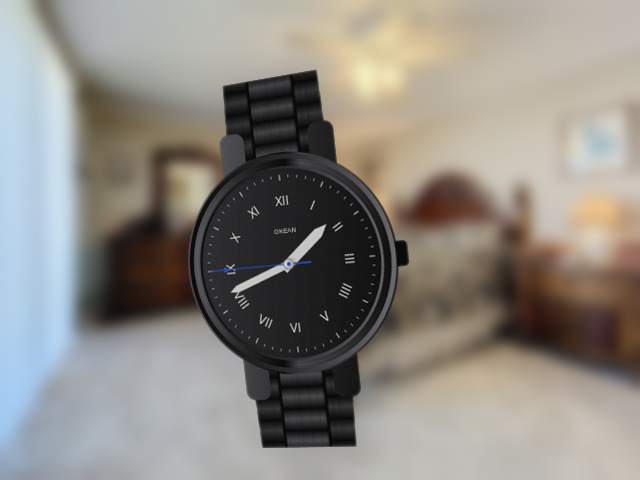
1:41:45
